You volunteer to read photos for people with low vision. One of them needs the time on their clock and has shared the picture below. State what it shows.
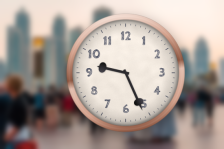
9:26
